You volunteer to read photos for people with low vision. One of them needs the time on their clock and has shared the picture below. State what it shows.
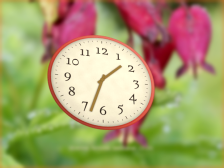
1:33
